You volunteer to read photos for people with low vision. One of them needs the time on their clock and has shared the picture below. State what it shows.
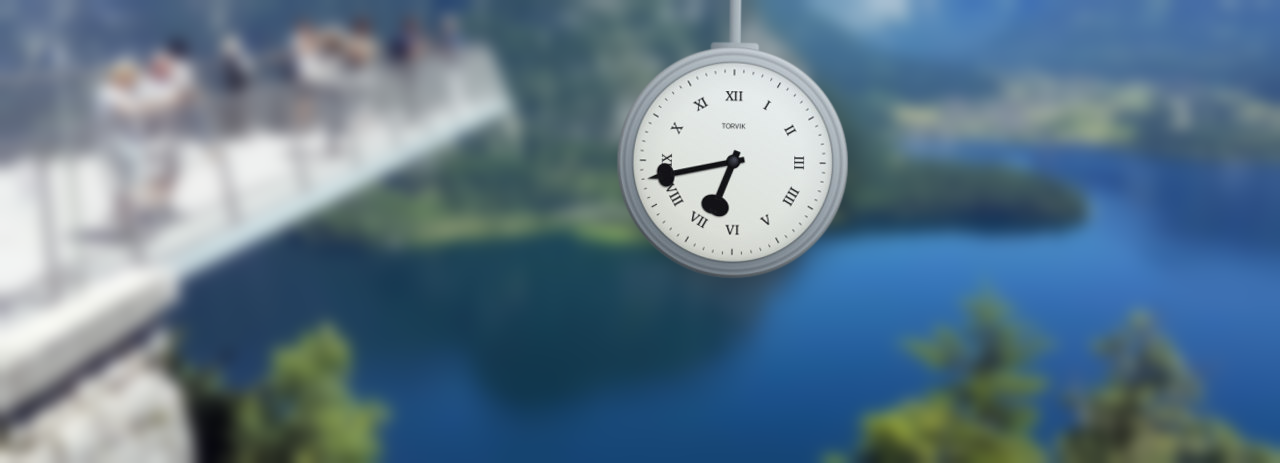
6:43
